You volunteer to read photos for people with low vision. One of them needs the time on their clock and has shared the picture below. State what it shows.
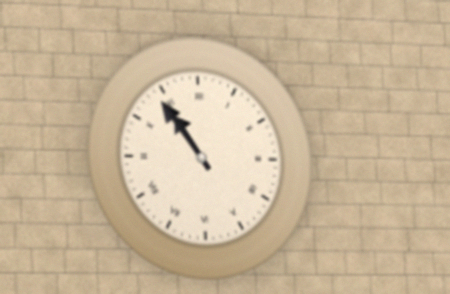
10:54
